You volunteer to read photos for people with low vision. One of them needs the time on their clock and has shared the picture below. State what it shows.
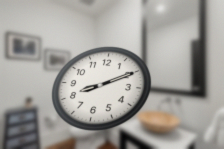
8:10
